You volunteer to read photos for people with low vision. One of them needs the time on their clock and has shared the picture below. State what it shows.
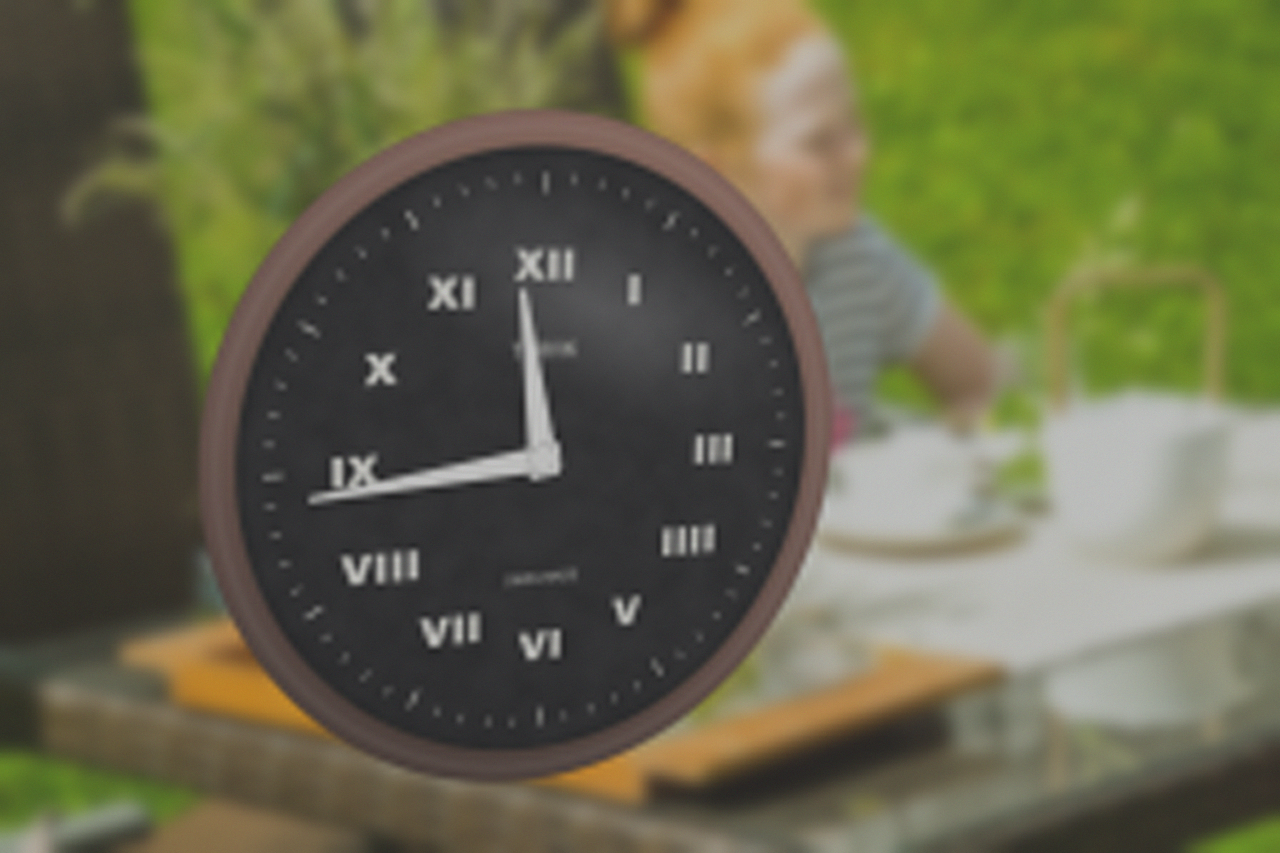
11:44
